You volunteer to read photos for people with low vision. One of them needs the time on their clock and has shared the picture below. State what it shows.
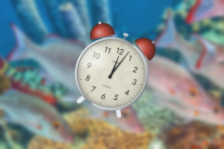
12:03
